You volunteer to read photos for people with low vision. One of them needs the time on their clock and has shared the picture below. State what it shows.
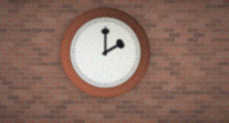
2:00
